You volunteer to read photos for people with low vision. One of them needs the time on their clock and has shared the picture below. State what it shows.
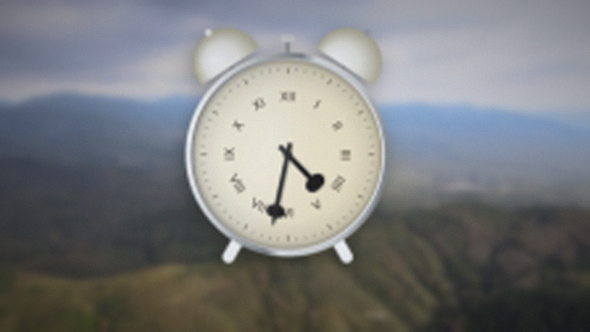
4:32
